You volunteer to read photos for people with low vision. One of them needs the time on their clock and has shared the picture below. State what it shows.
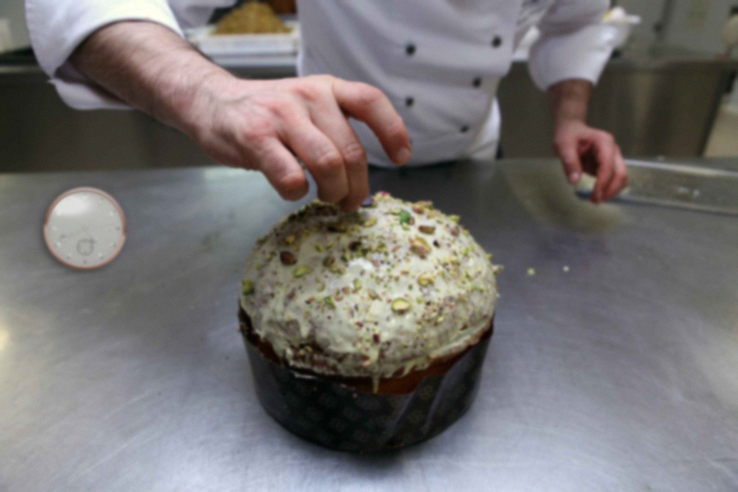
4:41
